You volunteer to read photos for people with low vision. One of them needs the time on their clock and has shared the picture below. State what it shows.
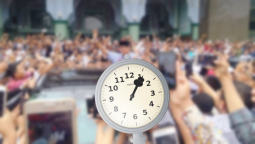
1:06
